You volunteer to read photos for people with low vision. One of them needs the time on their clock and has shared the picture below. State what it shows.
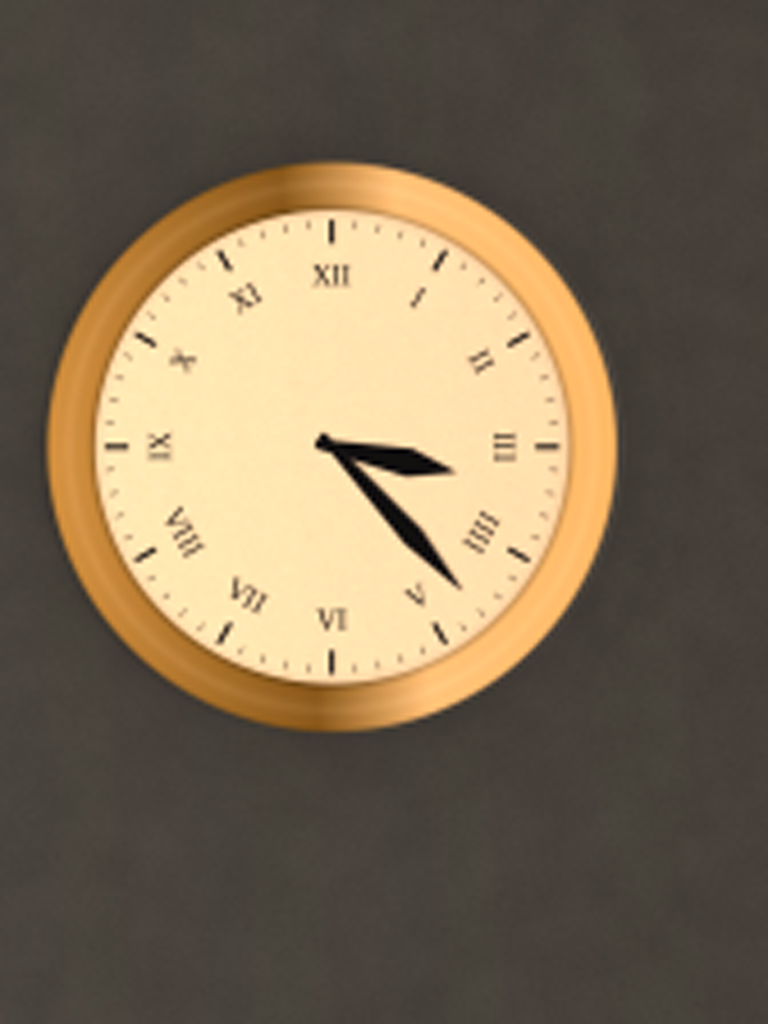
3:23
